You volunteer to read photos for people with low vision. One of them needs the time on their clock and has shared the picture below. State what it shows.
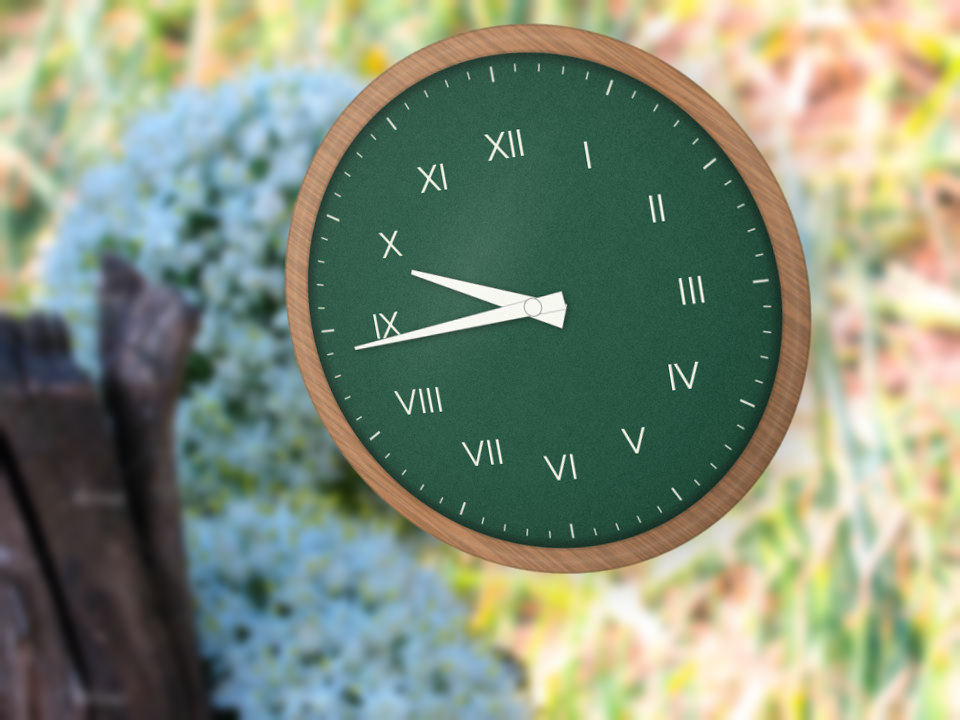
9:44
